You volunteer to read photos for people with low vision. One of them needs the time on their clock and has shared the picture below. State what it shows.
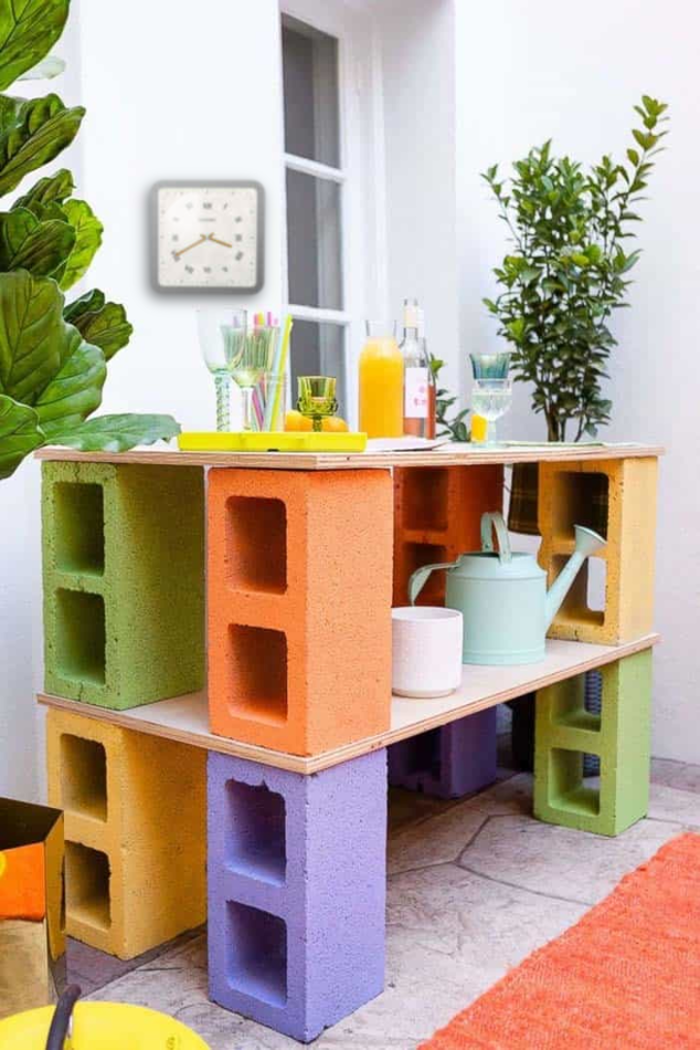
3:40
